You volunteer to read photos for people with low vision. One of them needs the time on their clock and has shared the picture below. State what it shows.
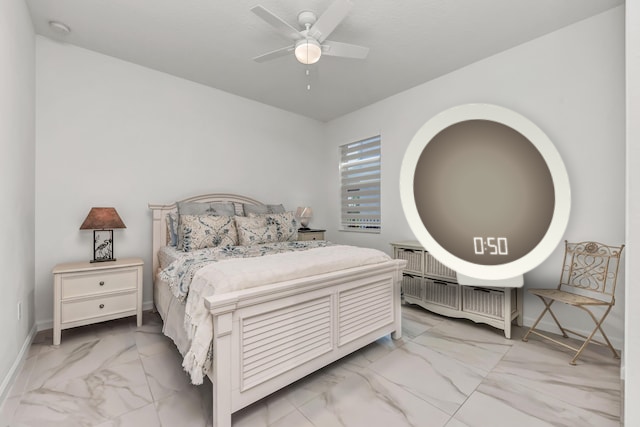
0:50
